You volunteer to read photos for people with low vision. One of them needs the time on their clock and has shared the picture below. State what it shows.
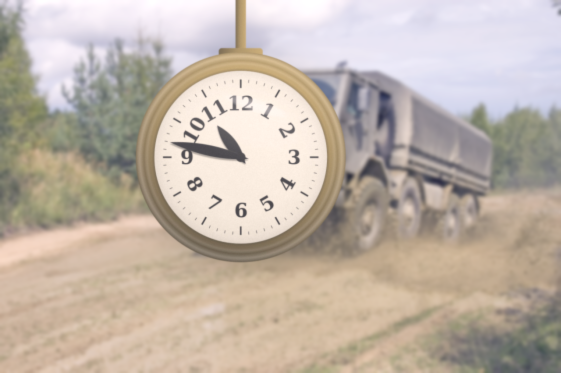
10:47
